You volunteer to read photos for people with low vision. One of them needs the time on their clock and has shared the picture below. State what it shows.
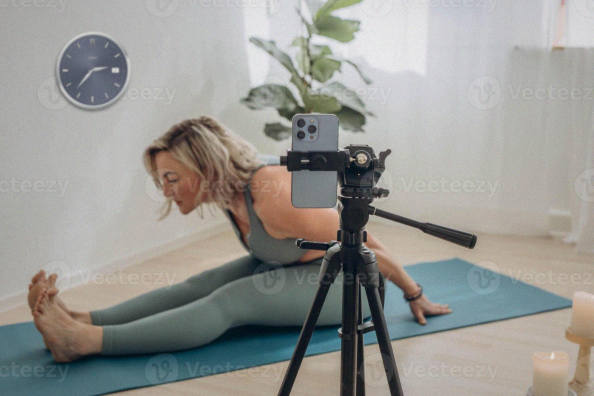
2:37
